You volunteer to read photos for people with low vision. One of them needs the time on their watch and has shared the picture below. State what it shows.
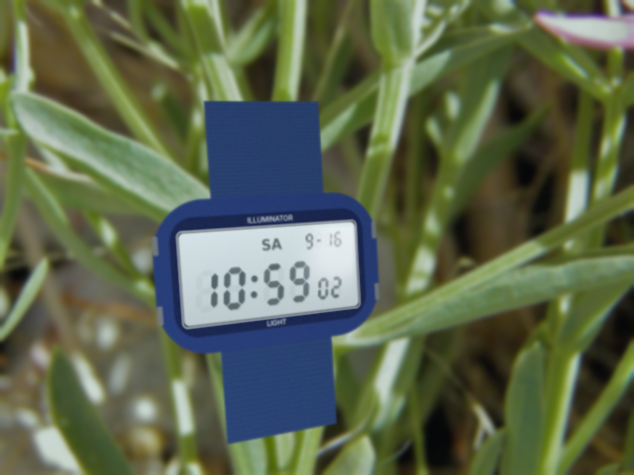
10:59:02
